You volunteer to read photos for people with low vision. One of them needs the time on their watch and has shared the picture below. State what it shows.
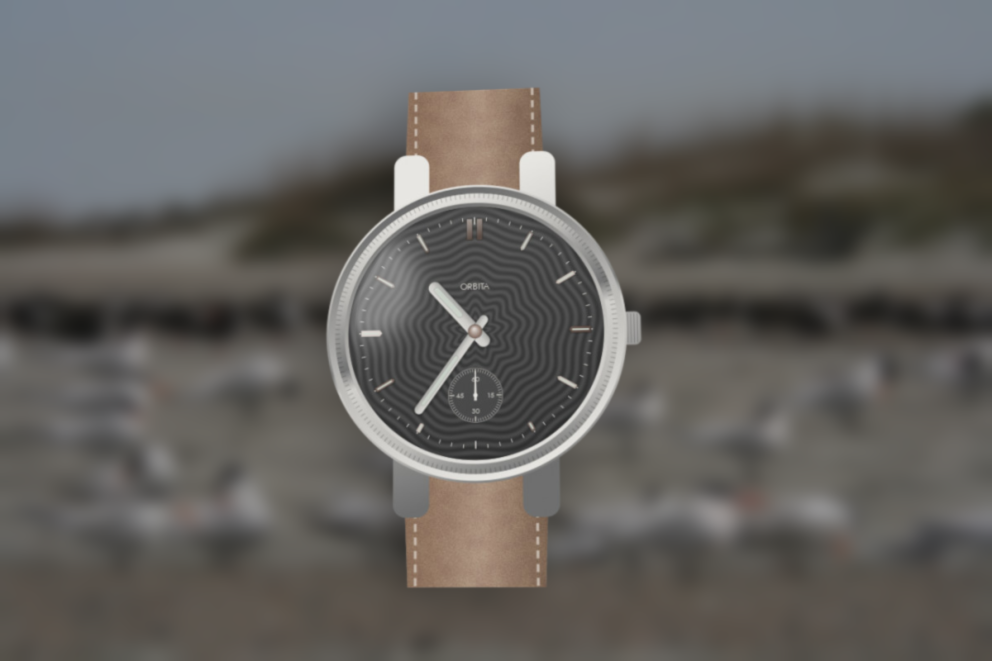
10:36
